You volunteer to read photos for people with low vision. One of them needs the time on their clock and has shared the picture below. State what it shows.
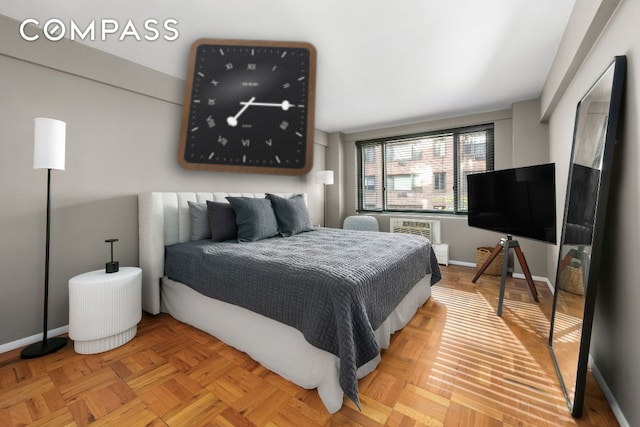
7:15
